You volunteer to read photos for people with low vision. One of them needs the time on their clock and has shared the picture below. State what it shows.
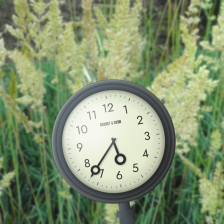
5:37
